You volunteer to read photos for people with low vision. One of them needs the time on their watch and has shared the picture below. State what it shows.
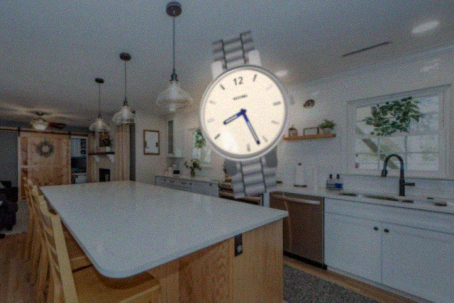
8:27
